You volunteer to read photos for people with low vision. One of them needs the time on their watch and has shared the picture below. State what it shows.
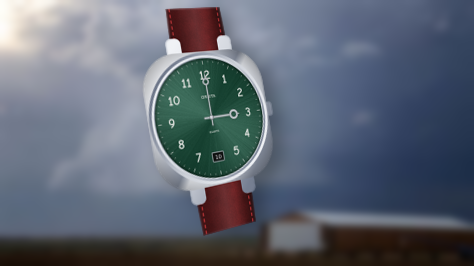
3:00
